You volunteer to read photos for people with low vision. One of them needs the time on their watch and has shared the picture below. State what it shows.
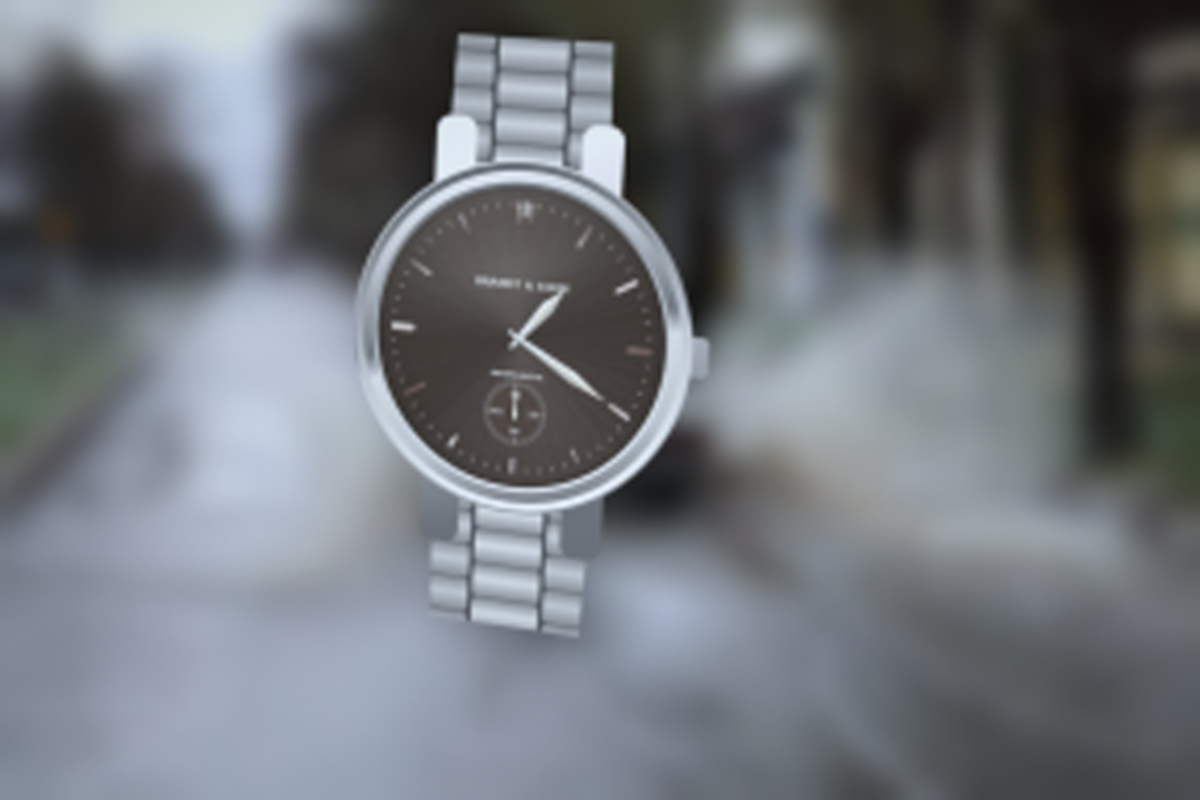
1:20
